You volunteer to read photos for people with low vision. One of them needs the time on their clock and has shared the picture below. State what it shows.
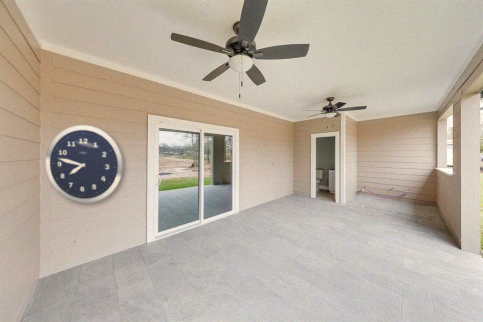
7:47
